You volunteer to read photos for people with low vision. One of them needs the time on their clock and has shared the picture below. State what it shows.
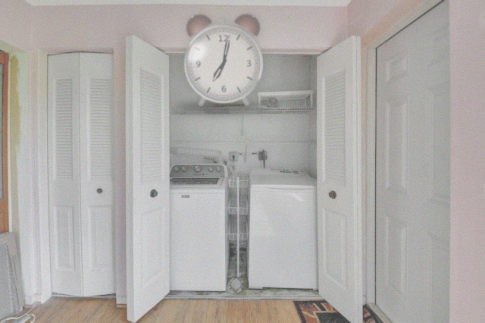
7:02
